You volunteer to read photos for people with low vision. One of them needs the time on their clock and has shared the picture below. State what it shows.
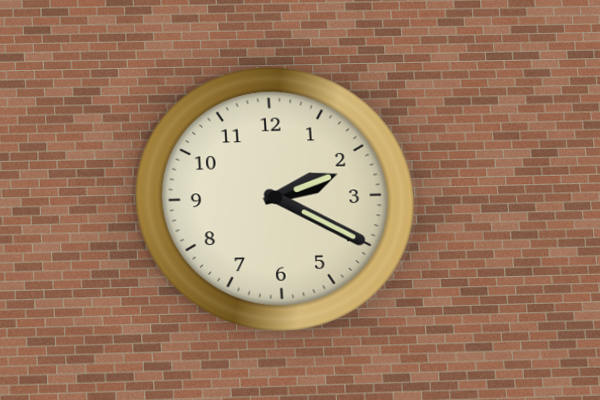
2:20
